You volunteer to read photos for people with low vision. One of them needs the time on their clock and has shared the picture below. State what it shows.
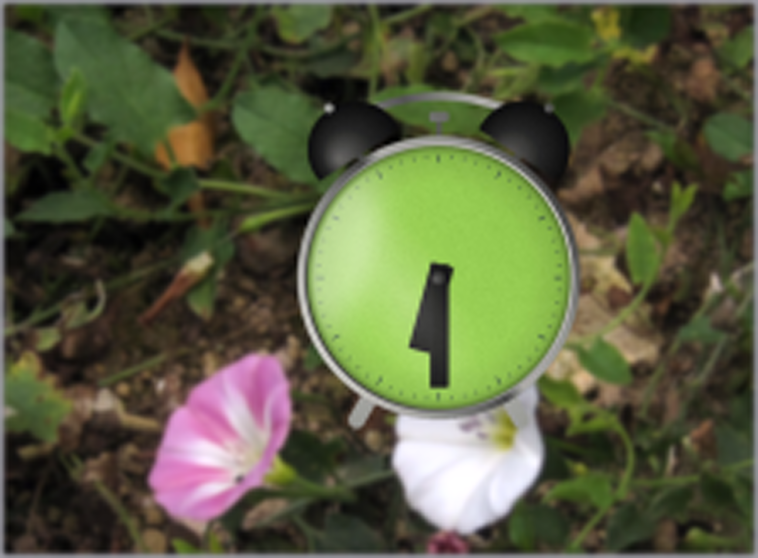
6:30
